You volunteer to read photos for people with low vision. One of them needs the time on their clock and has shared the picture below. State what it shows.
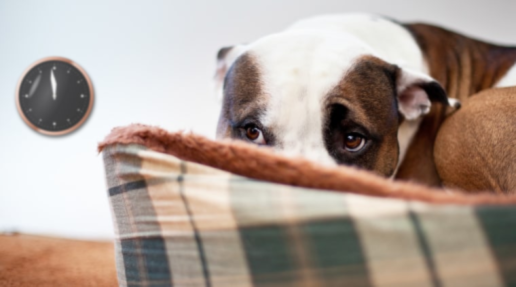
11:59
